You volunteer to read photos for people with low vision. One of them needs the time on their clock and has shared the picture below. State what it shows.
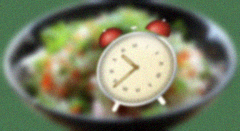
10:39
